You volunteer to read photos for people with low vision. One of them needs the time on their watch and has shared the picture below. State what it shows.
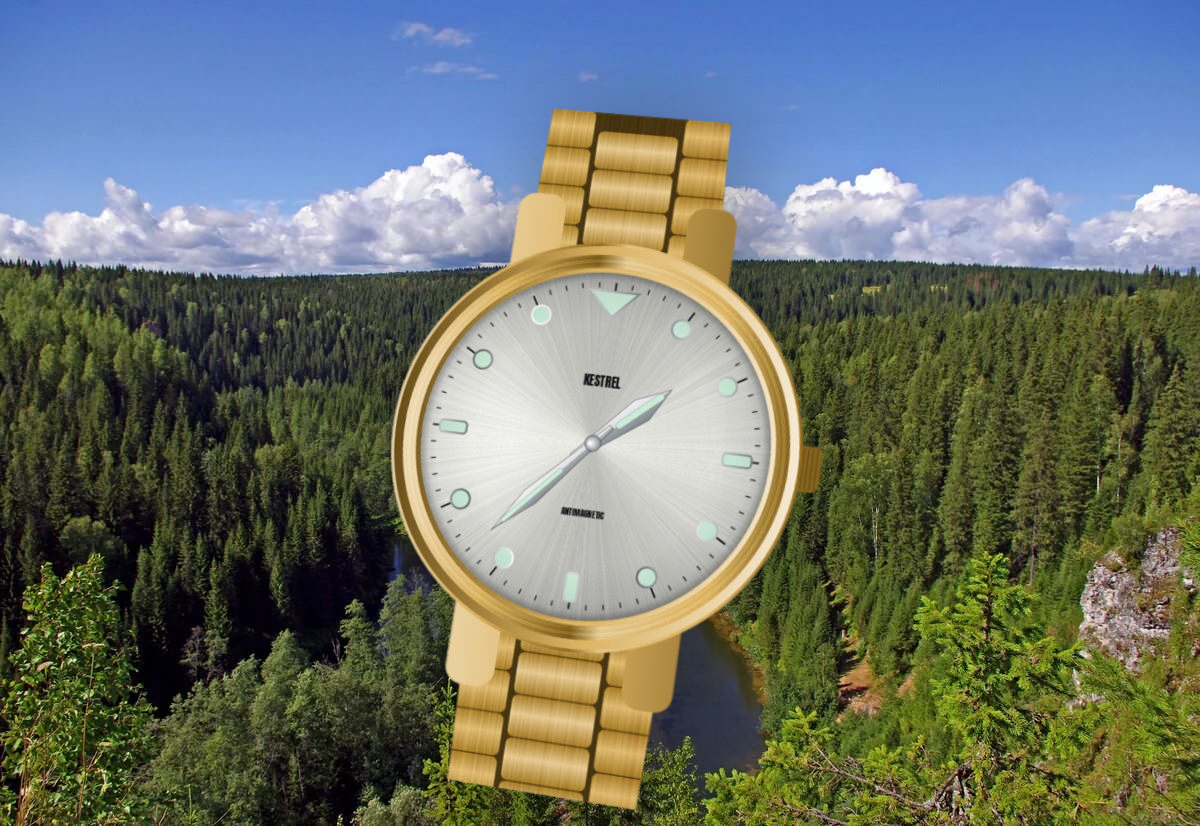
1:37
